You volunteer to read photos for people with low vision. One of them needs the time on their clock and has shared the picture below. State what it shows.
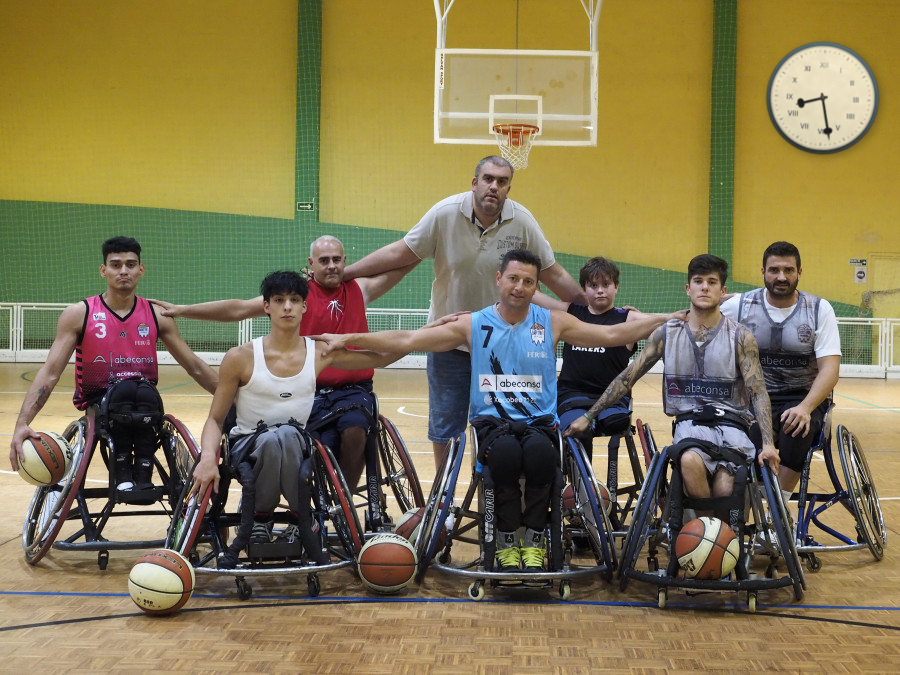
8:28
